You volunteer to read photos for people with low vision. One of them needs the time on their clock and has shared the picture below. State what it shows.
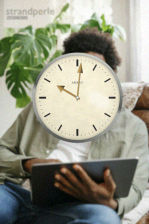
10:01
